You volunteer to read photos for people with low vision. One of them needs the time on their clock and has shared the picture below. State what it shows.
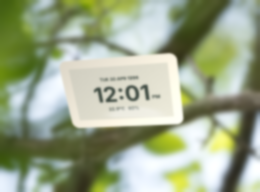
12:01
